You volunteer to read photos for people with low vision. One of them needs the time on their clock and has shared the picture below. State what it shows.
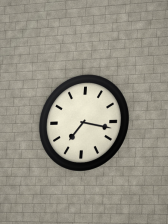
7:17
